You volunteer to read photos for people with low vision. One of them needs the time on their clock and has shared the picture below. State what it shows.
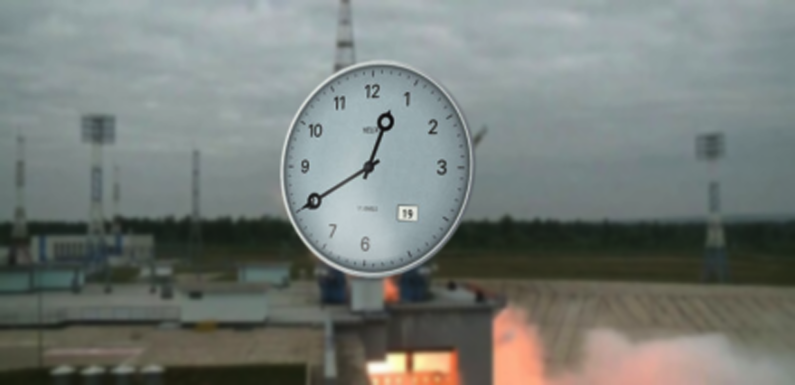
12:40
